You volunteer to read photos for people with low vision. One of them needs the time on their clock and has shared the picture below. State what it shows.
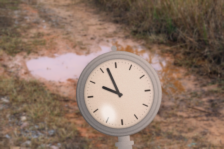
9:57
